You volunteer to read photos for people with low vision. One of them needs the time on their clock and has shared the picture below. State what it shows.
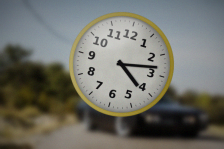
4:13
